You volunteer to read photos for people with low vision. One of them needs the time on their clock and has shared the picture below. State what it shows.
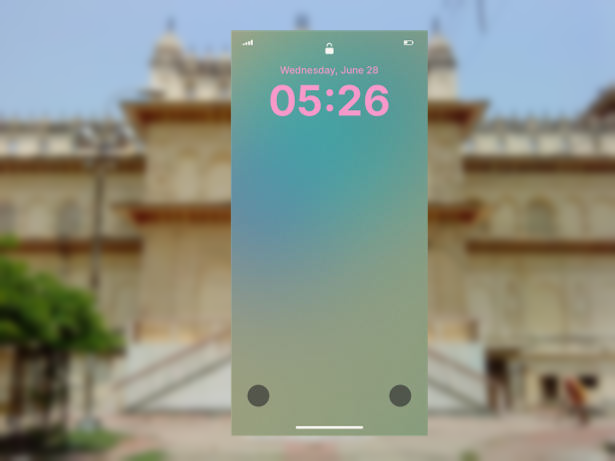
5:26
